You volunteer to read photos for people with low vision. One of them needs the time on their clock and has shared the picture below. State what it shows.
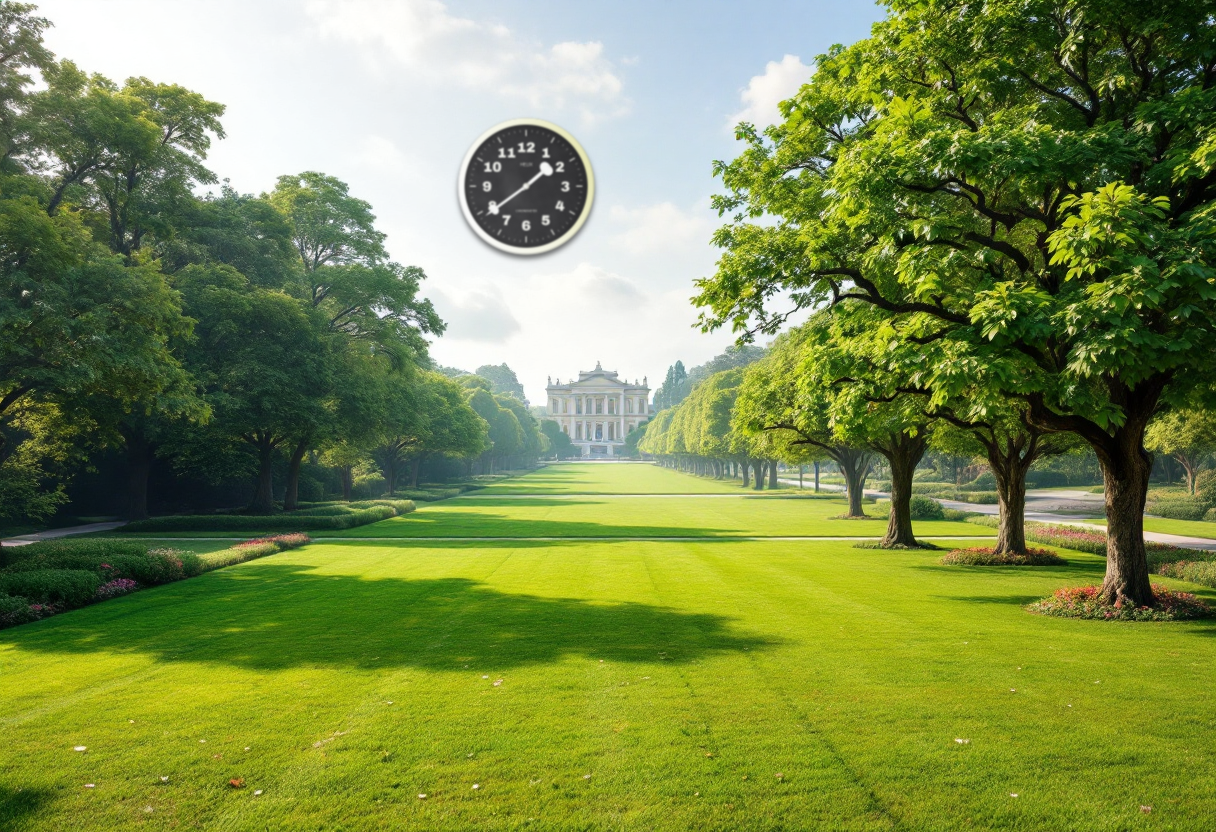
1:39
